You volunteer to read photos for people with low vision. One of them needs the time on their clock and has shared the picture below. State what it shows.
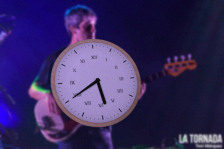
5:40
